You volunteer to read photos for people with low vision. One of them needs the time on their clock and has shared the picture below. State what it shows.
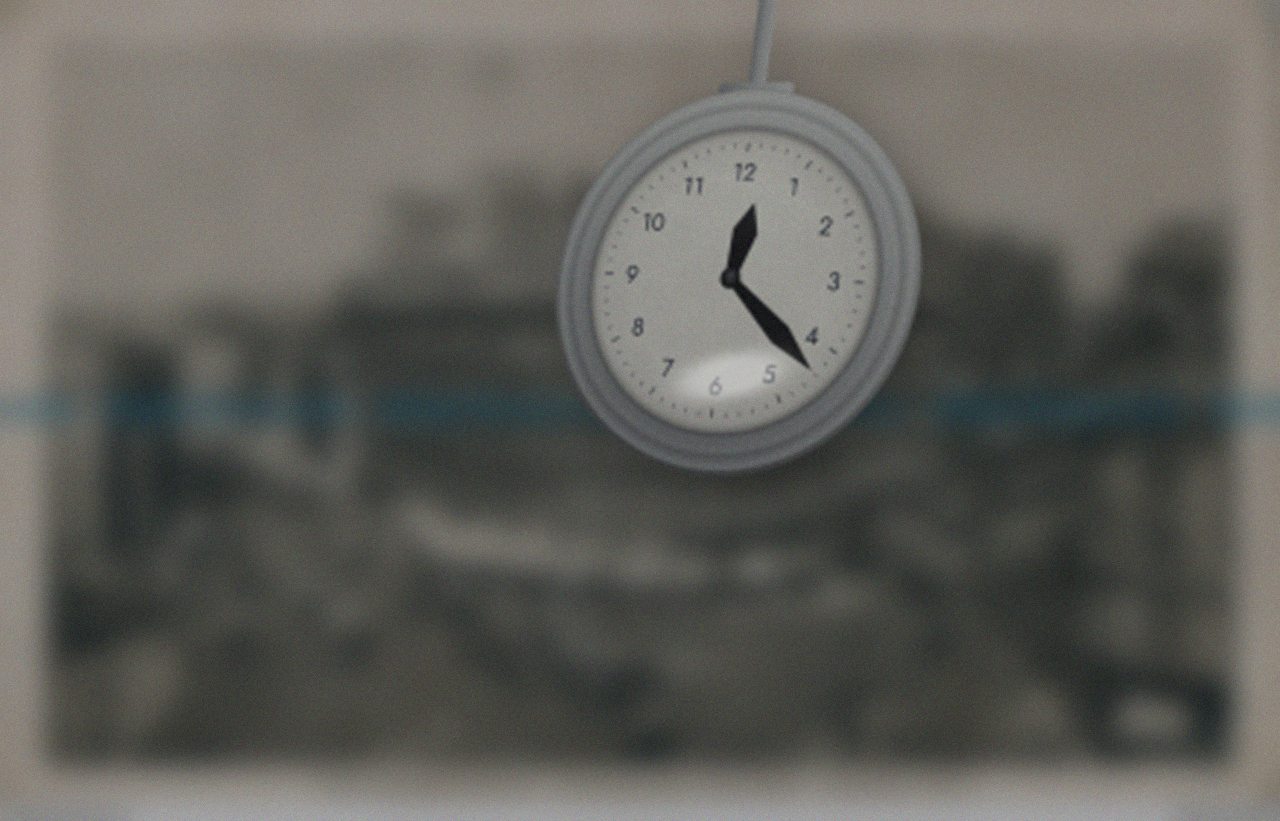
12:22
